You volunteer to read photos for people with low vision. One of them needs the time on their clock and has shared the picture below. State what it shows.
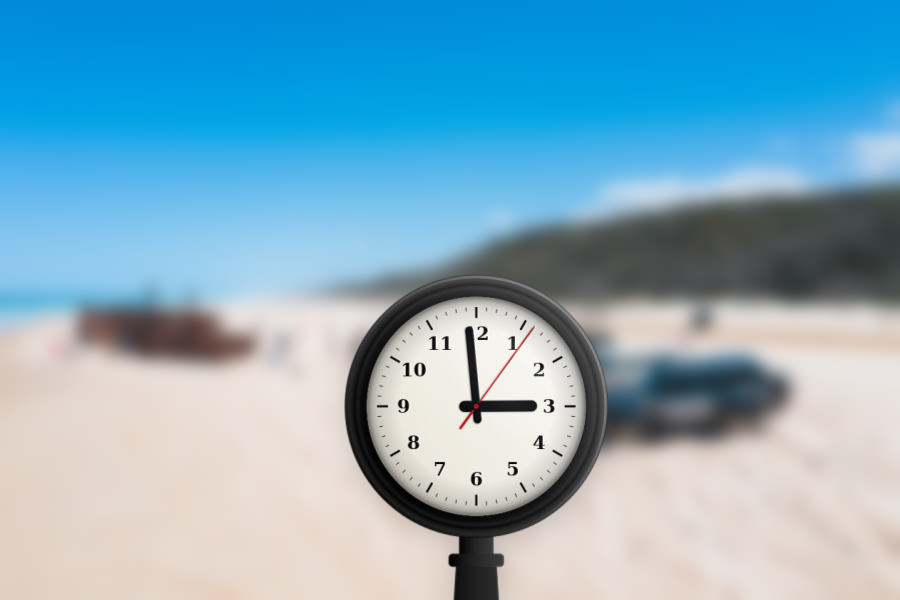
2:59:06
